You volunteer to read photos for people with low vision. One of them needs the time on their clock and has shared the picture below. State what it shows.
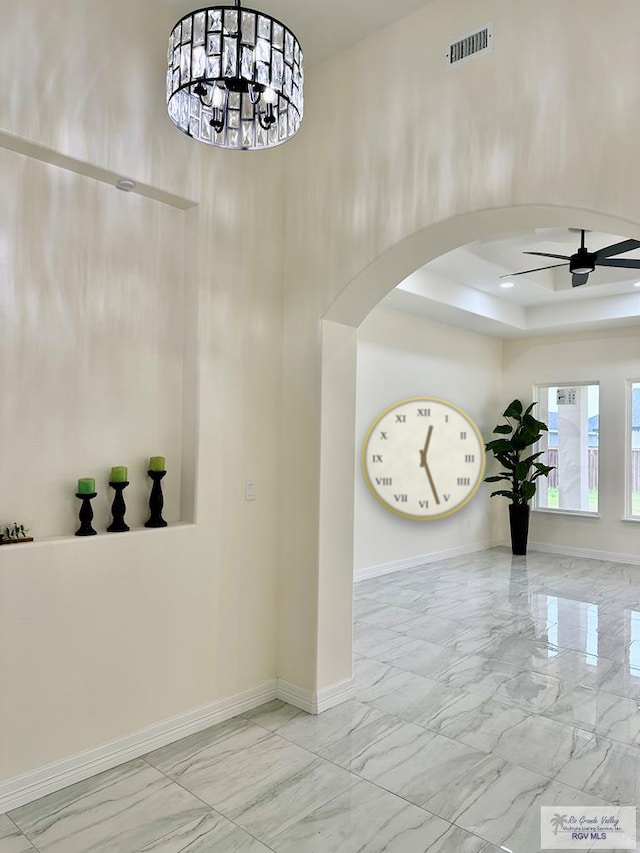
12:27
